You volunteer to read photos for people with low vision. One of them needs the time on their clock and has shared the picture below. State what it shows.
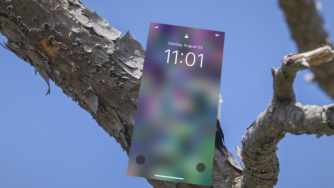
11:01
